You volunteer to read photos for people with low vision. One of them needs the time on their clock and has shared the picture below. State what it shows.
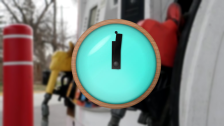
12:01
